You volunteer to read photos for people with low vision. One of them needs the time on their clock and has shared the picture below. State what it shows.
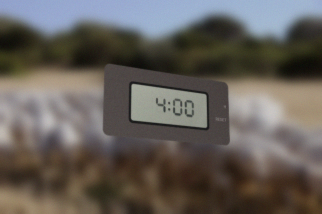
4:00
